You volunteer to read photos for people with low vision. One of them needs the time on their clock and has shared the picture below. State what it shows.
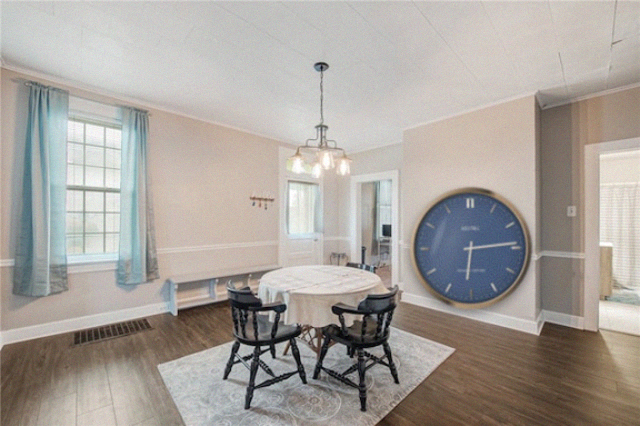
6:14
